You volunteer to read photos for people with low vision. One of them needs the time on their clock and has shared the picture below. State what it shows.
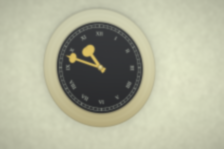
10:48
